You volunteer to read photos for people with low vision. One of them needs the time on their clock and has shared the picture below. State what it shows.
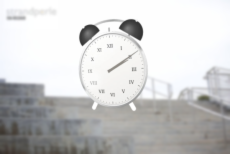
2:10
